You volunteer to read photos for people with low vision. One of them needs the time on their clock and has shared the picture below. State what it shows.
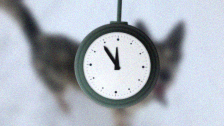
11:54
